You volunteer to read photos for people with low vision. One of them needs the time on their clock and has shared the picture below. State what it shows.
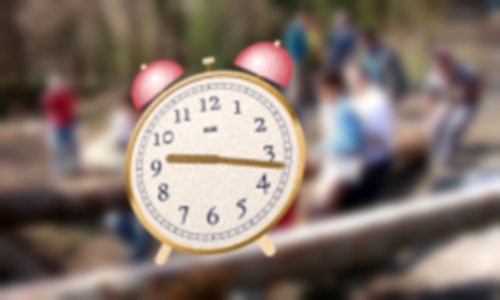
9:17
